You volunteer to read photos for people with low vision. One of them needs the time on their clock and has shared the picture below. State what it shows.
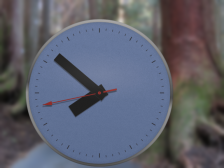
7:51:43
